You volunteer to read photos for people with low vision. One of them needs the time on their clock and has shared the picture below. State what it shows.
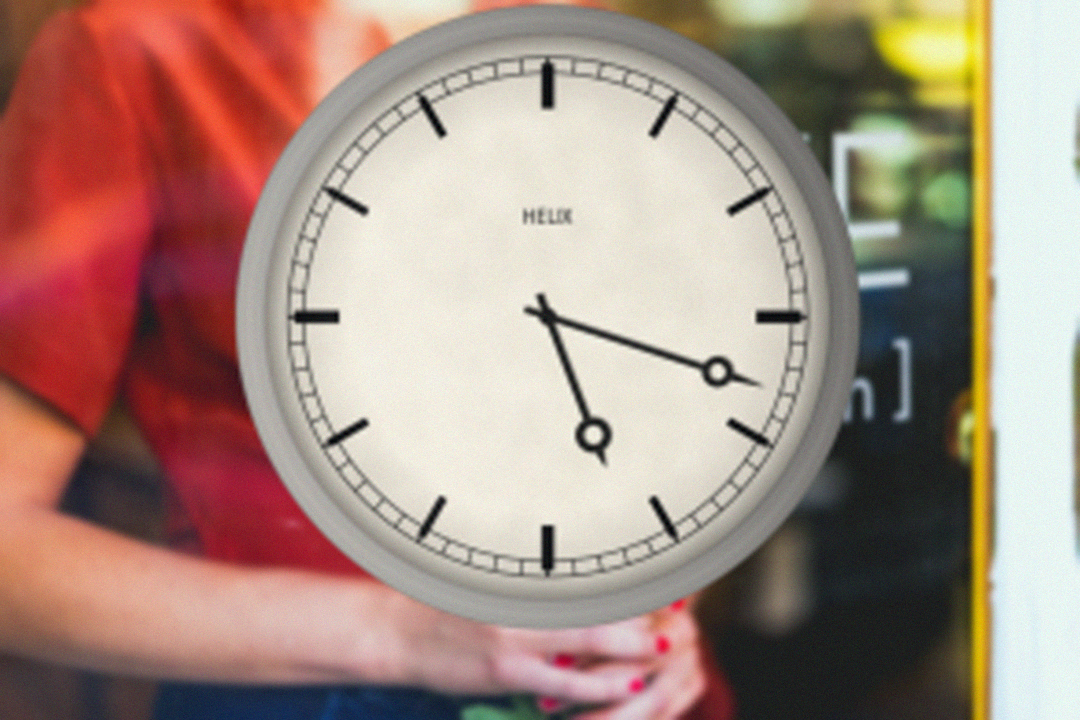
5:18
